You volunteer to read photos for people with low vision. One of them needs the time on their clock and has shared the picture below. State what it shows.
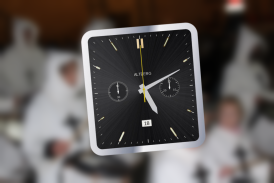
5:11
